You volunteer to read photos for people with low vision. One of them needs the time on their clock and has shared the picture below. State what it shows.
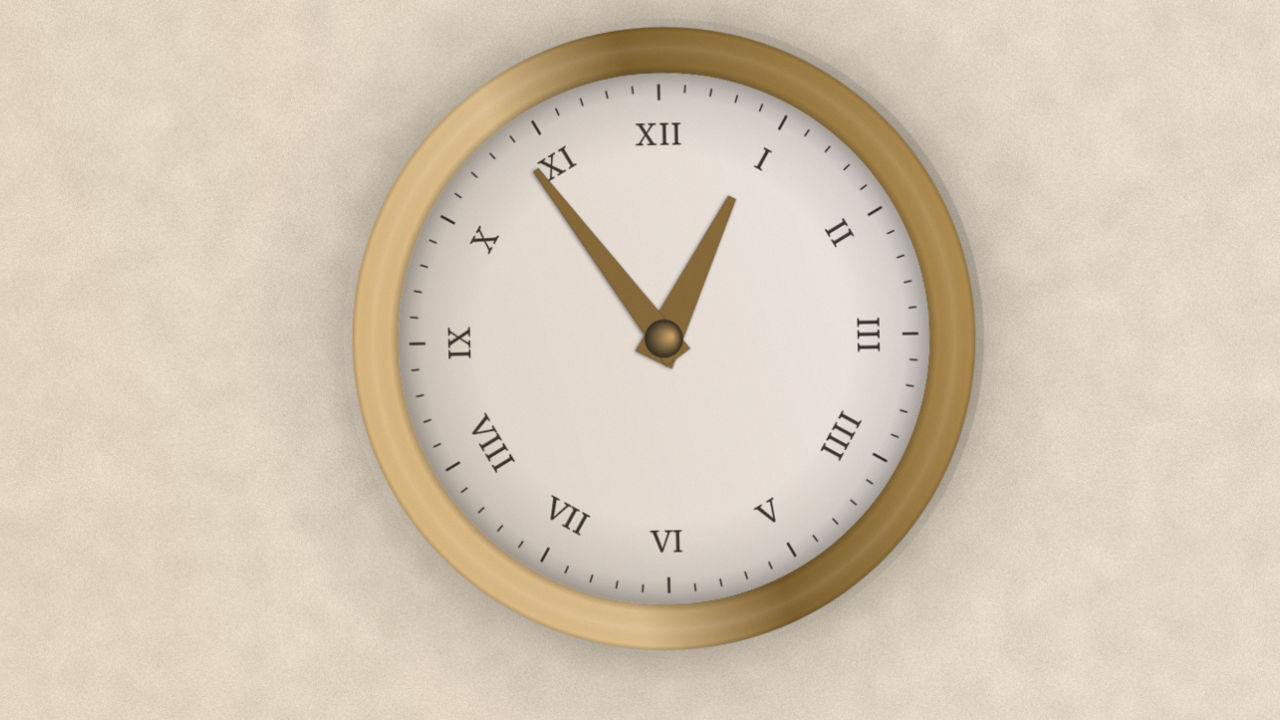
12:54
